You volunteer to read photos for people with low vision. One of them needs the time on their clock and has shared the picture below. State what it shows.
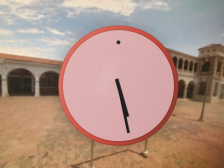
5:28
